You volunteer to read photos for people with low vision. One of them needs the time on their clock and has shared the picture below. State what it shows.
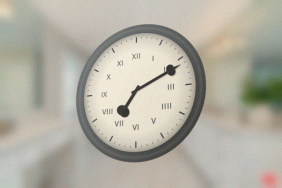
7:11
